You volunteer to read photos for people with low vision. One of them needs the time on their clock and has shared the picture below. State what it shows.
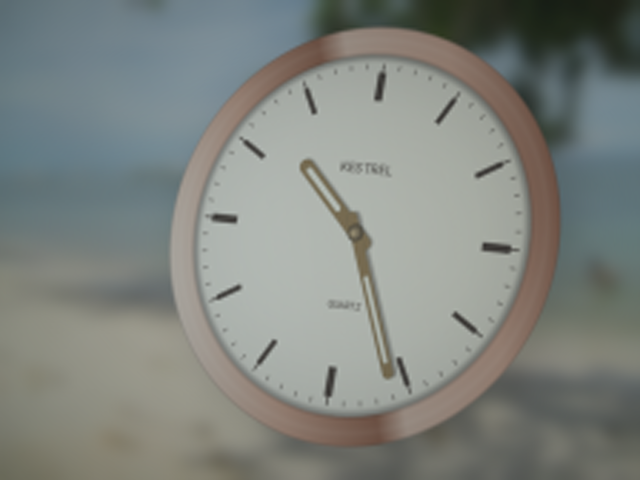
10:26
